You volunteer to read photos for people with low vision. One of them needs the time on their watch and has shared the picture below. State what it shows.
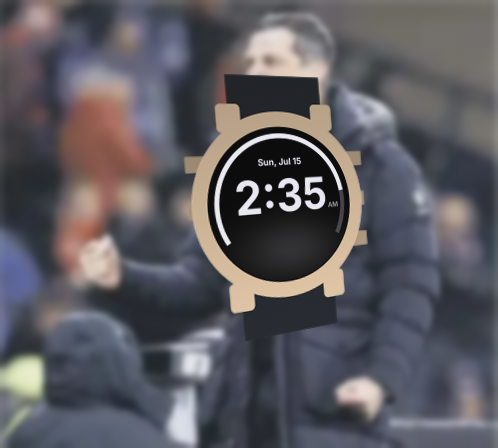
2:35
